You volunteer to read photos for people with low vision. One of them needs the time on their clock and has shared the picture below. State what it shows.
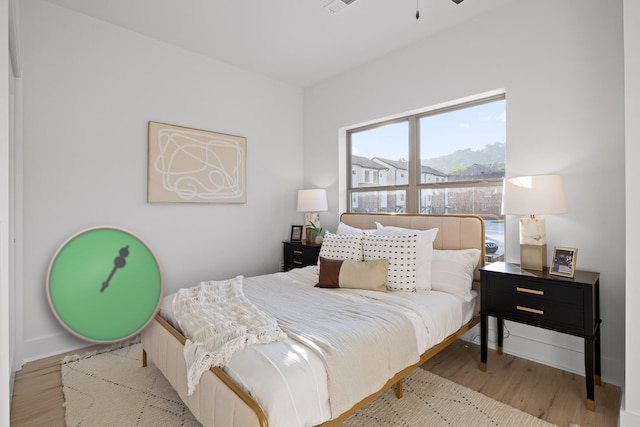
1:05
